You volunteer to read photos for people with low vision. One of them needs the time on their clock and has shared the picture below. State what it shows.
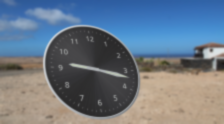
9:17
